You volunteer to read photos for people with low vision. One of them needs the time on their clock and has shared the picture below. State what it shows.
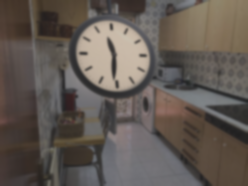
11:31
